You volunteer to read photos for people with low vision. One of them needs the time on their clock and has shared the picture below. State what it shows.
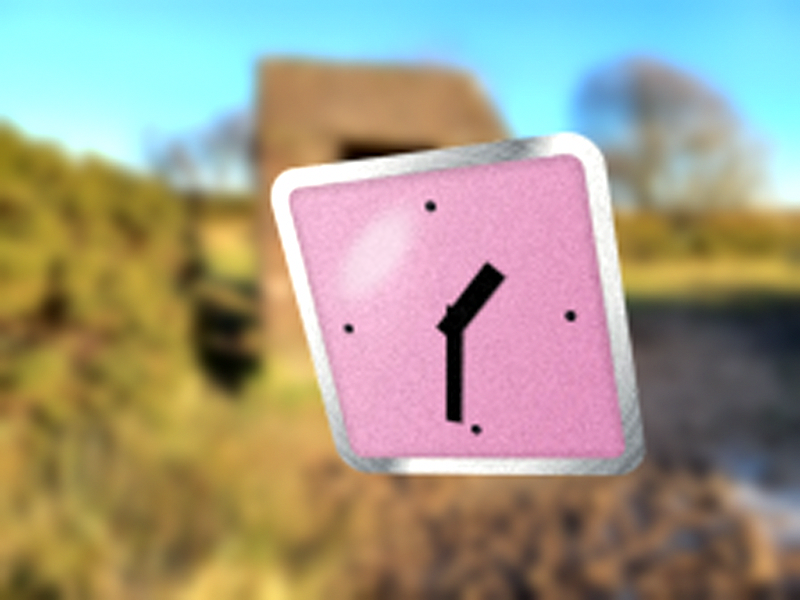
1:32
